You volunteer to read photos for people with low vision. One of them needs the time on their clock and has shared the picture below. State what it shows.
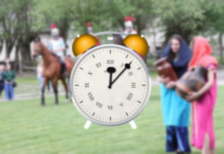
12:07
